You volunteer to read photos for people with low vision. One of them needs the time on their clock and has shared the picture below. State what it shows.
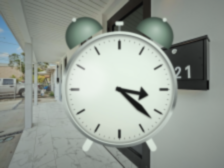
3:22
